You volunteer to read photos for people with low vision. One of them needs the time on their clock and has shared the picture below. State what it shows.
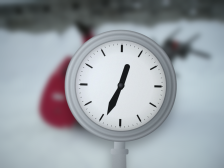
12:34
